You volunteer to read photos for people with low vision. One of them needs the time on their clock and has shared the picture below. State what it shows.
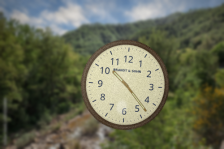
10:23
